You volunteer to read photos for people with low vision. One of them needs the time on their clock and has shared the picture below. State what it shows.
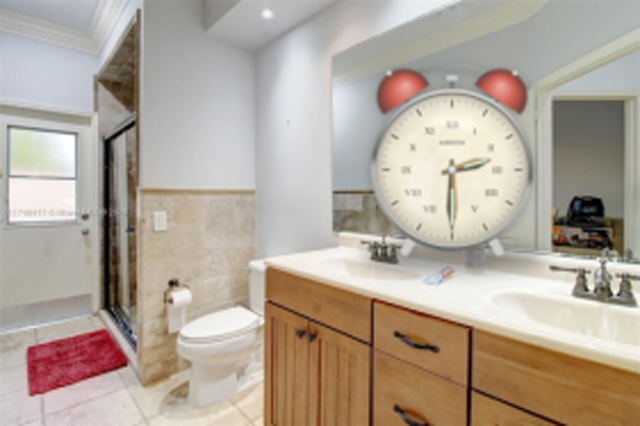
2:30
